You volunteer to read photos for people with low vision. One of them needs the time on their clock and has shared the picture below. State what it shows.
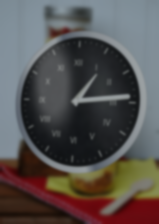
1:14
